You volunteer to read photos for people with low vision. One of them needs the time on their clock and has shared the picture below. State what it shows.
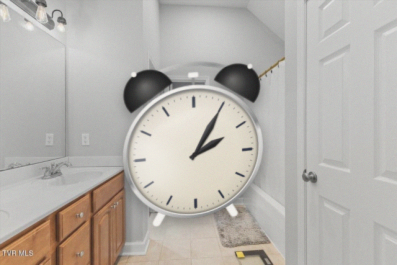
2:05
